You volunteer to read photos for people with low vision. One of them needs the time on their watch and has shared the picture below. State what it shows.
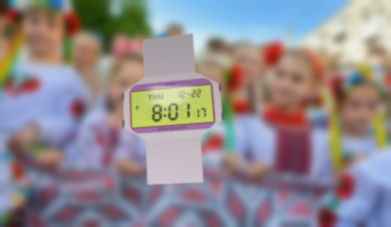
8:01:17
